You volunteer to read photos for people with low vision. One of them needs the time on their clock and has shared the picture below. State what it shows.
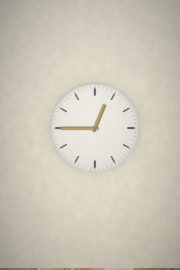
12:45
